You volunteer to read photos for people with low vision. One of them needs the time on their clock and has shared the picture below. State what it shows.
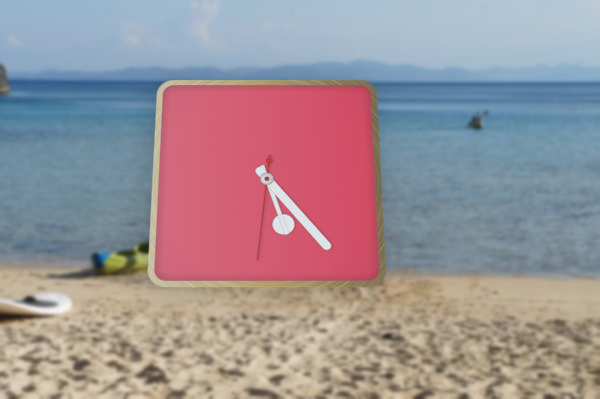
5:23:31
